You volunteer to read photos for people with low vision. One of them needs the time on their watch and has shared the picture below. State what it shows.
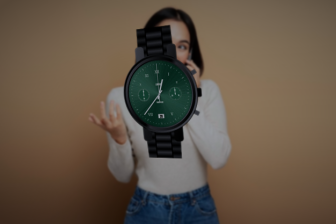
12:37
